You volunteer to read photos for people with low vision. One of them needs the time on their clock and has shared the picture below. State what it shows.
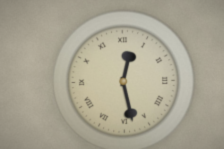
12:28
